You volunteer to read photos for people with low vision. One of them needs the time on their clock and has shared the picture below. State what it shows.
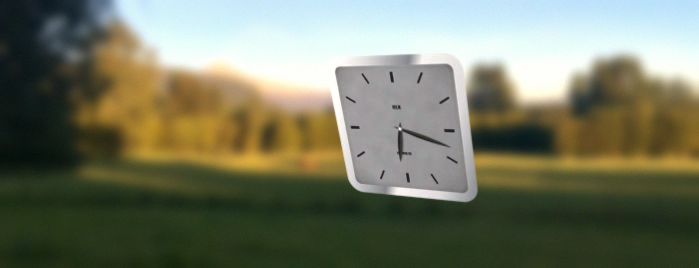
6:18
